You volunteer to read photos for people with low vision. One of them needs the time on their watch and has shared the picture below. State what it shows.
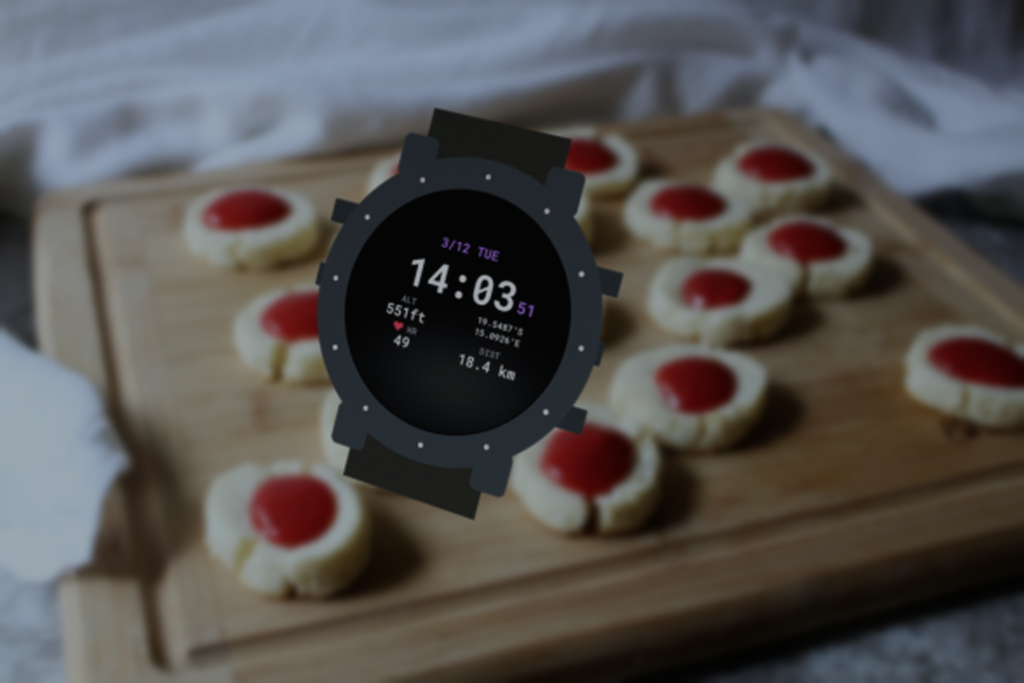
14:03:51
